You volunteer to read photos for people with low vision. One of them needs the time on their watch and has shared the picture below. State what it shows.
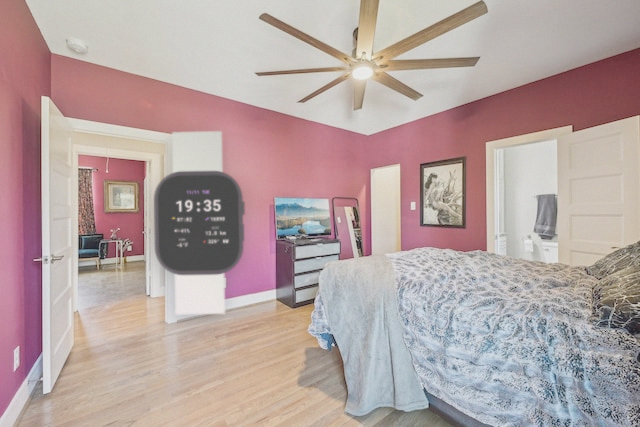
19:35
